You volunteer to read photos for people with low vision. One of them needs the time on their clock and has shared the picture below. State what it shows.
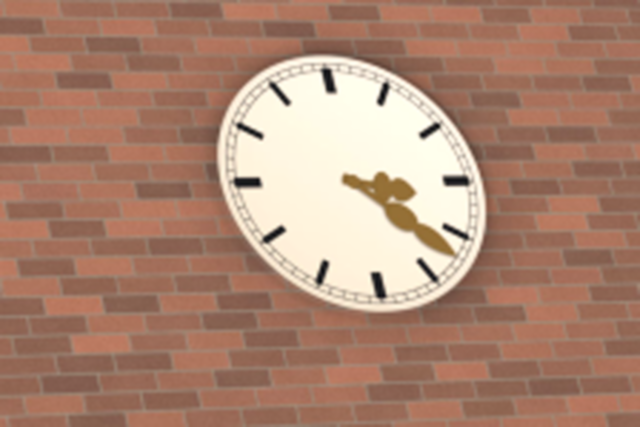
3:22
